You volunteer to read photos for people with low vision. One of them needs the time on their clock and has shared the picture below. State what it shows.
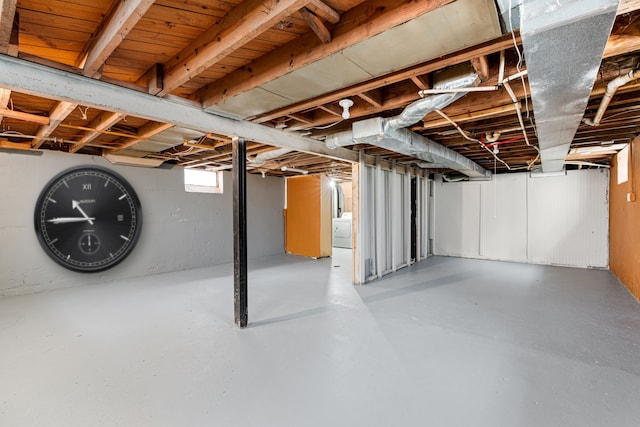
10:45
